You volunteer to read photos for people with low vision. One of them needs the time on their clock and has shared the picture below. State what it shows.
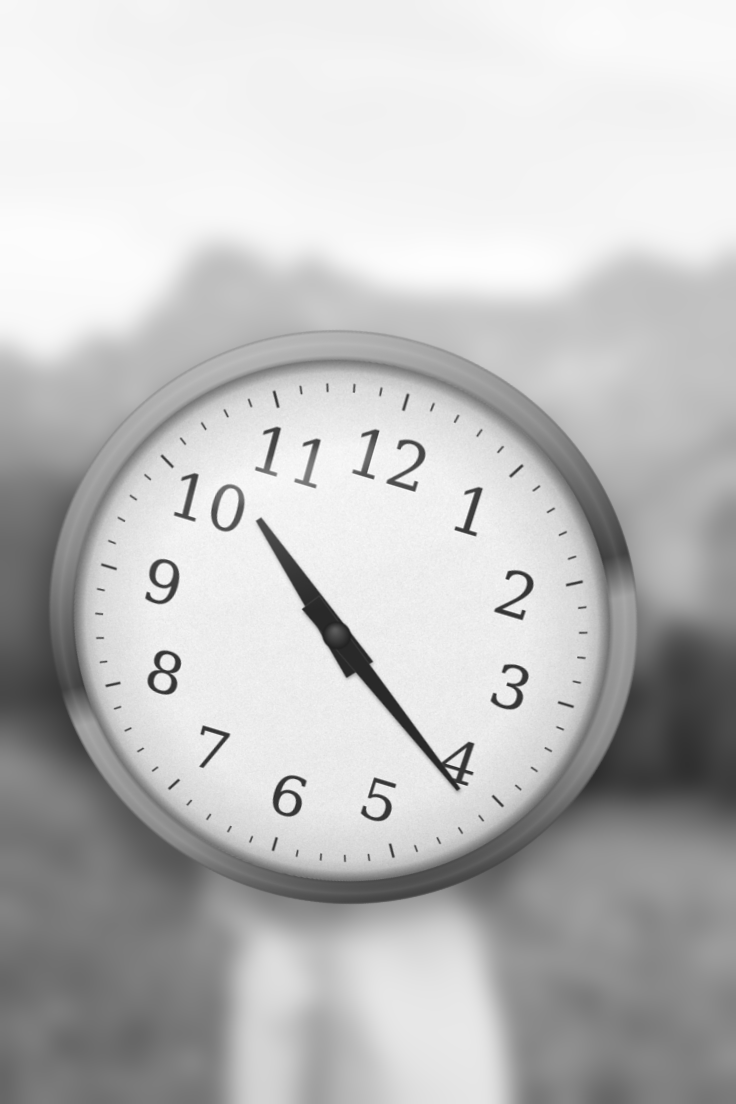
10:21
